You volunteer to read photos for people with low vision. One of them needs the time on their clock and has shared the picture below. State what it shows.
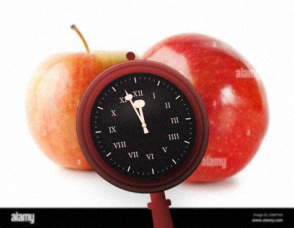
11:57
